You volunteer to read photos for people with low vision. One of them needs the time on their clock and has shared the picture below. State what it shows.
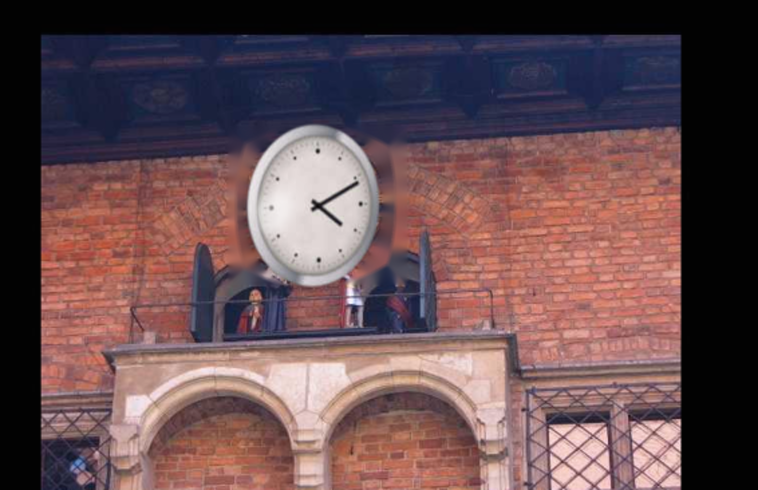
4:11
